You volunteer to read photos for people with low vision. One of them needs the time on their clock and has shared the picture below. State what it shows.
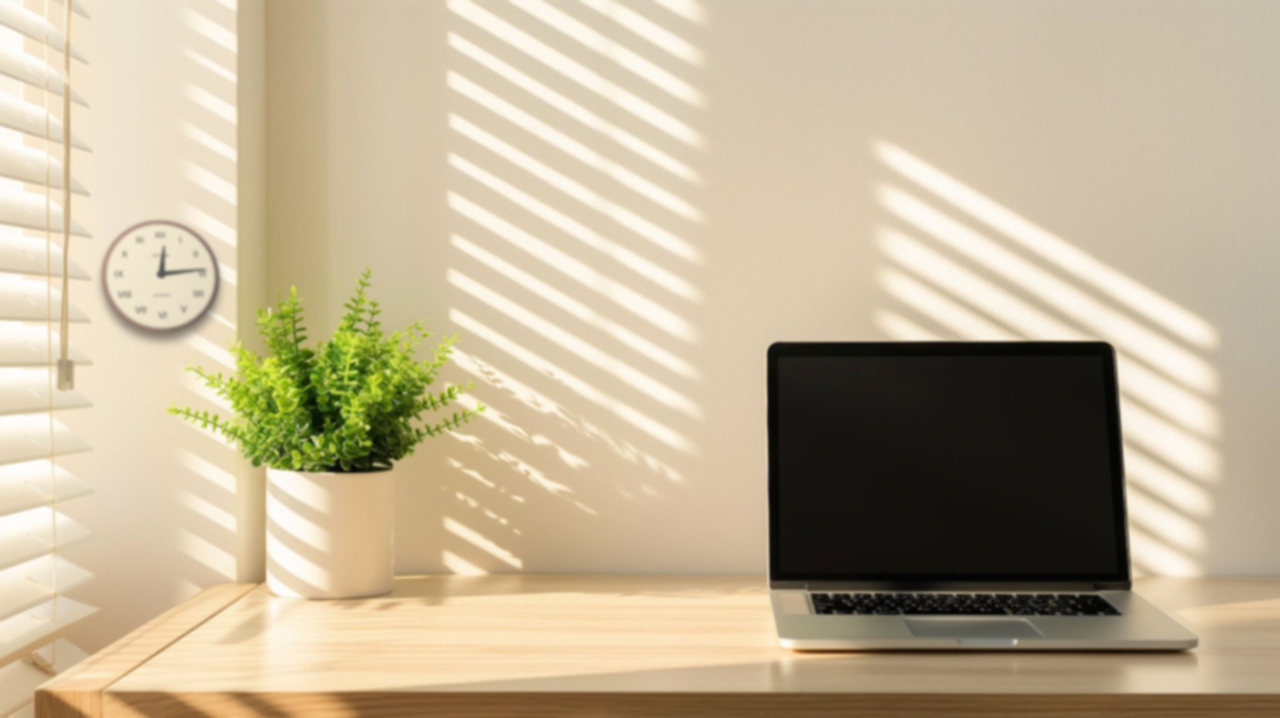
12:14
